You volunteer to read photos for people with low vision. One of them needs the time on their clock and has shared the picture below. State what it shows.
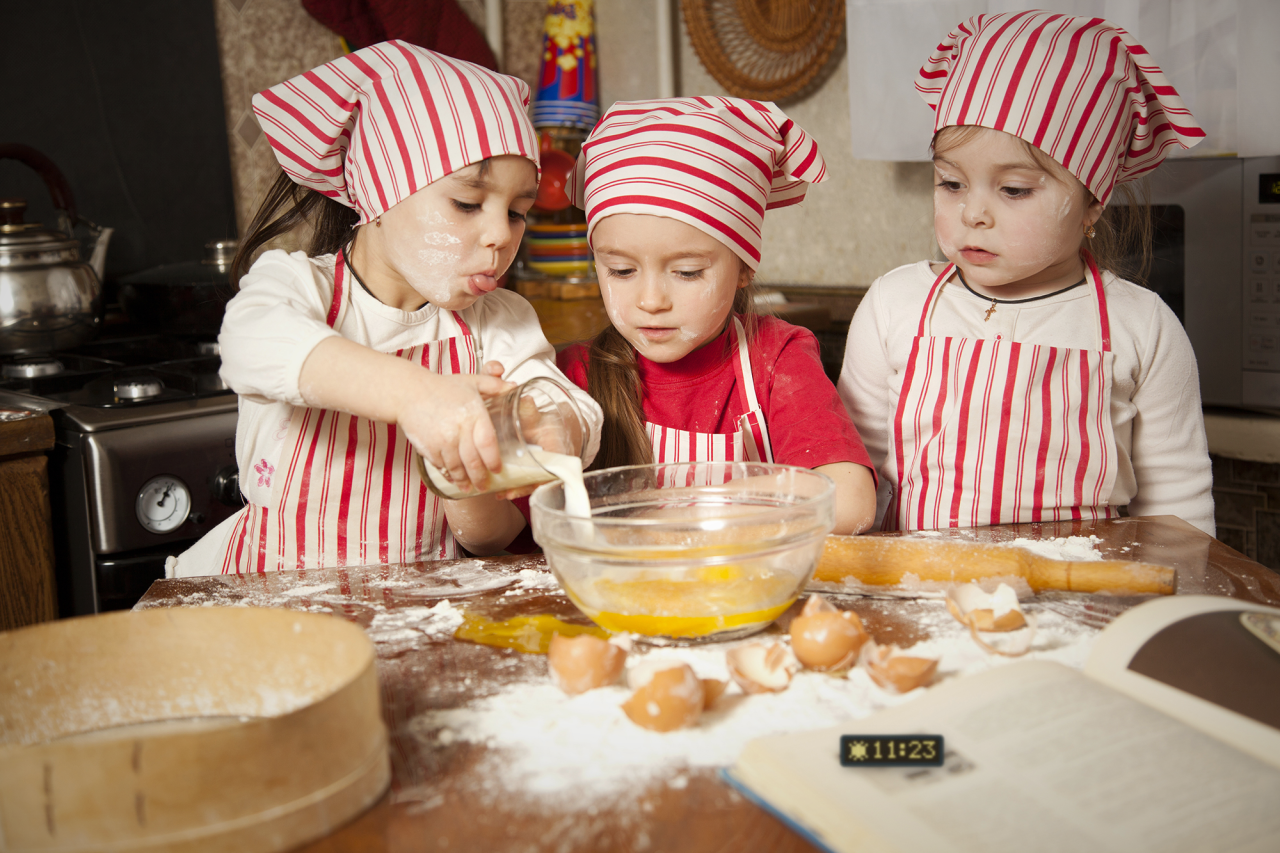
11:23
